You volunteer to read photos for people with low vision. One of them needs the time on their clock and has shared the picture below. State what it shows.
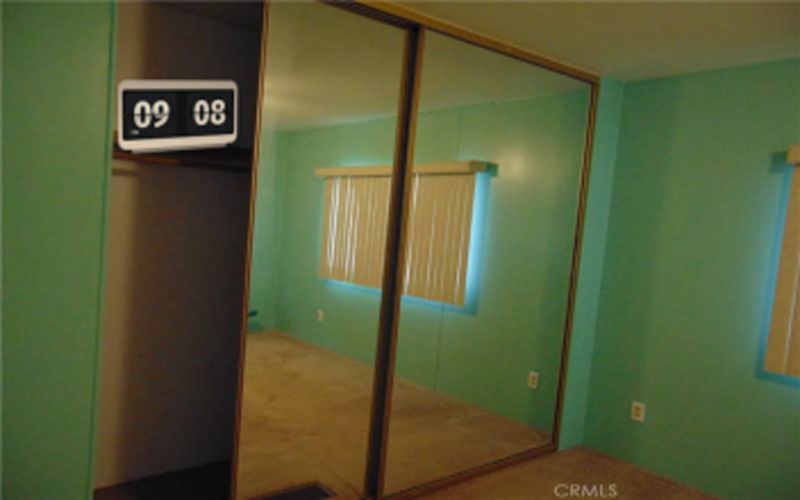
9:08
